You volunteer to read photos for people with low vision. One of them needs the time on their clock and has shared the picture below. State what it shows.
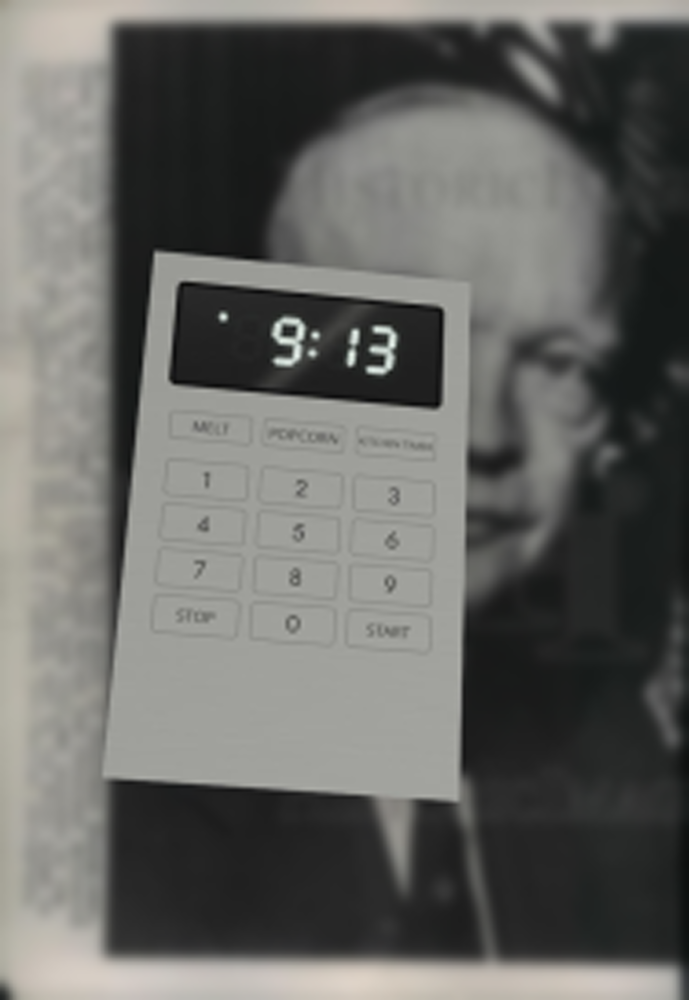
9:13
